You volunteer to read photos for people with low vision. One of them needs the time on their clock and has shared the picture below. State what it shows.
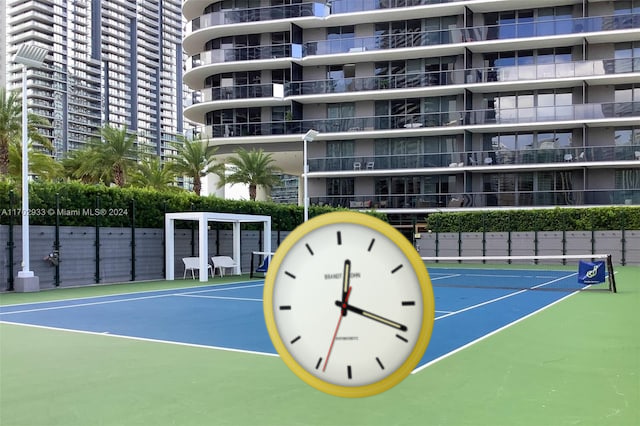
12:18:34
